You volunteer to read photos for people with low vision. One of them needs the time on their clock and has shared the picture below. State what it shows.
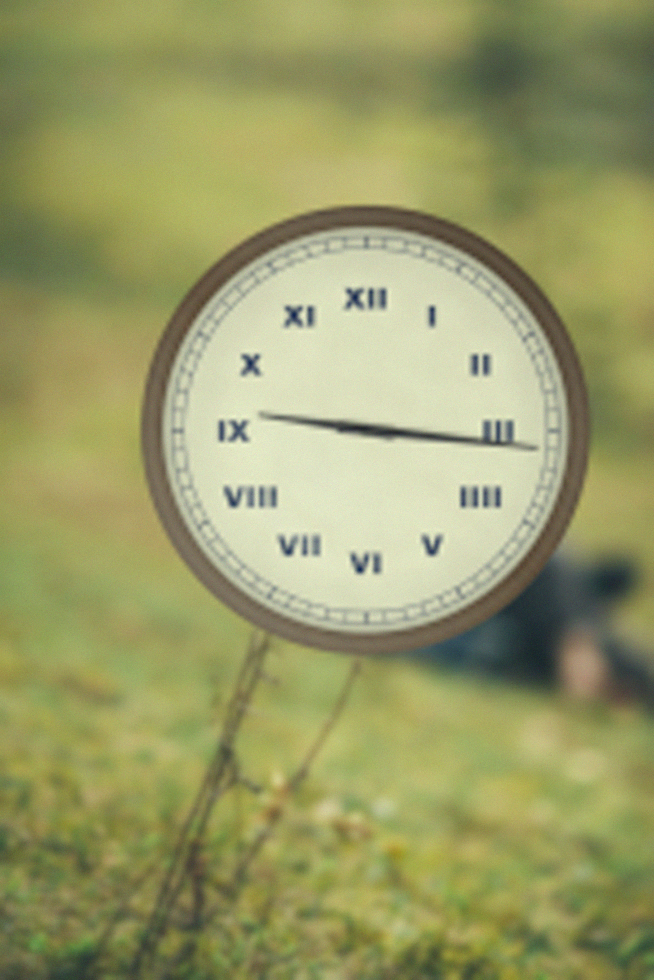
9:16
